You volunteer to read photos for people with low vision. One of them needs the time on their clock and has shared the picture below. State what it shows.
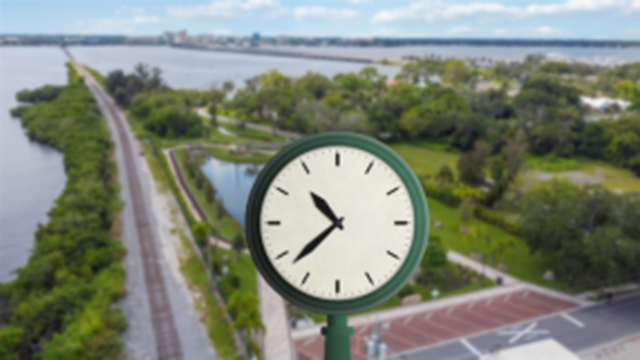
10:38
